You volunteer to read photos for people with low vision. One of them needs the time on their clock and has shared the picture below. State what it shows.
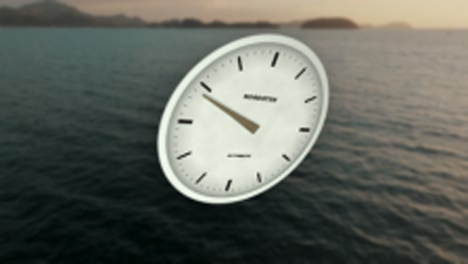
9:49
